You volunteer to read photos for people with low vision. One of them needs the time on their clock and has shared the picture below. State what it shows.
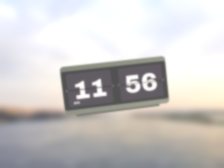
11:56
